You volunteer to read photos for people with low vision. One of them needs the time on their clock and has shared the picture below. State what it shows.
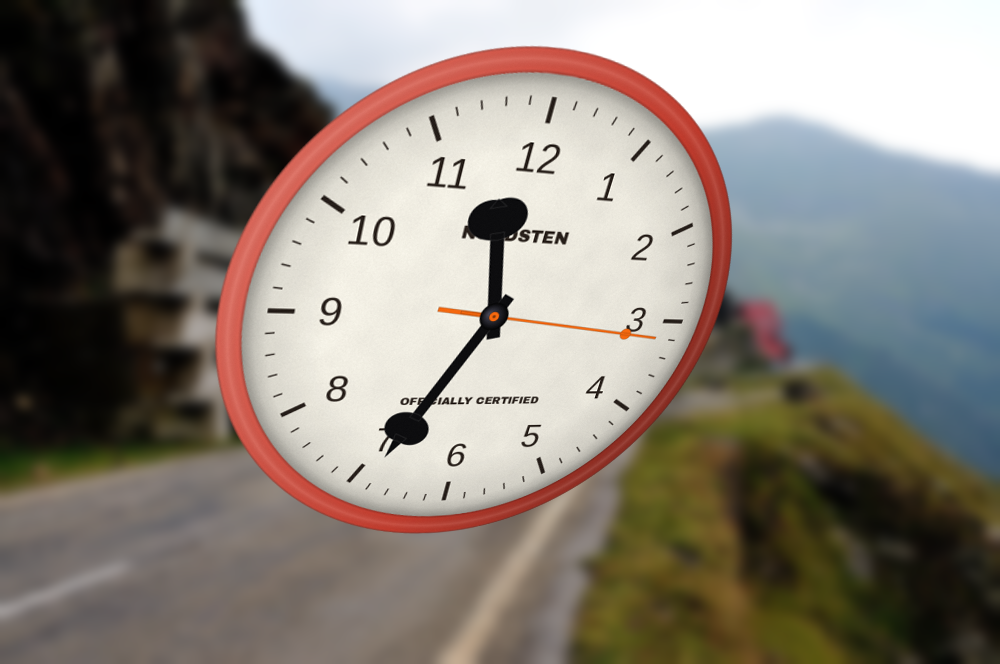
11:34:16
